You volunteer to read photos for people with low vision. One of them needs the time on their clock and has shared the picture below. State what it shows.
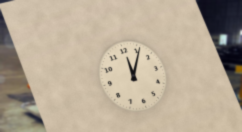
12:06
